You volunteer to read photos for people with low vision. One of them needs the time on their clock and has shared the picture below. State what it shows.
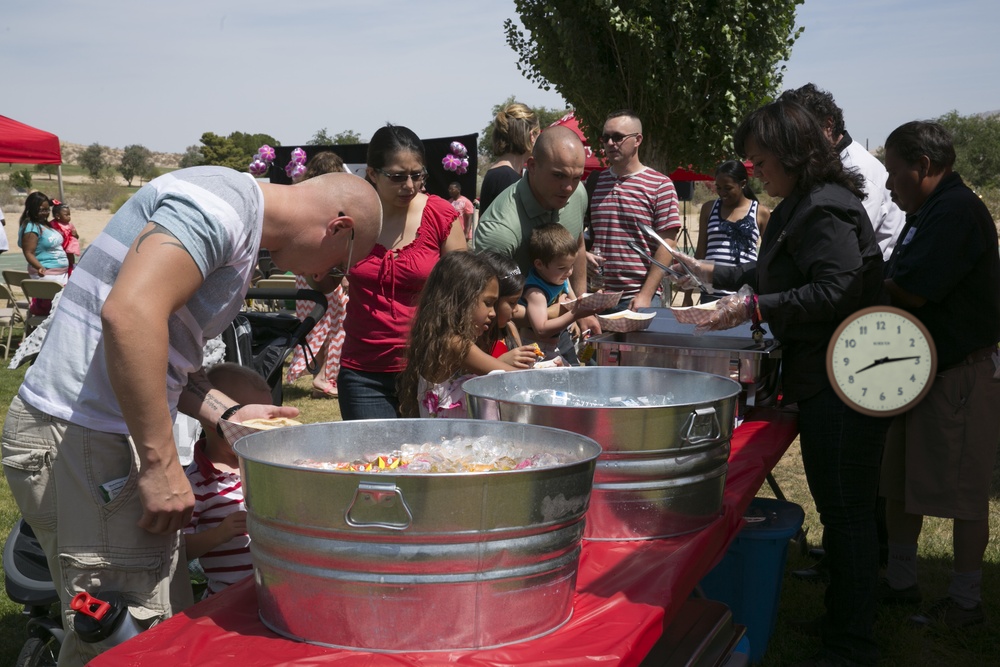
8:14
